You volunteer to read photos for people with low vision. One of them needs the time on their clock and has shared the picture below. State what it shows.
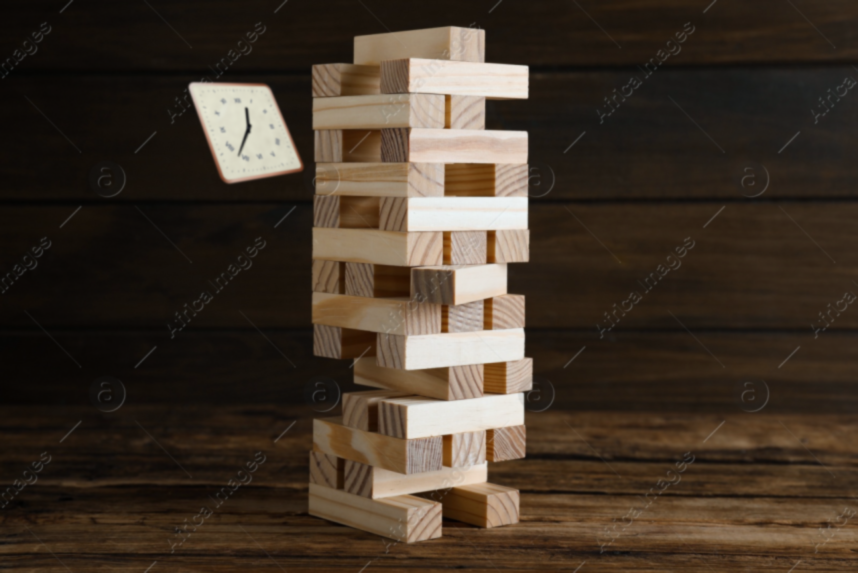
12:37
